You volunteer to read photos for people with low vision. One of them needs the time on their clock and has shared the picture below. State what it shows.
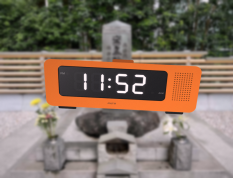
11:52
